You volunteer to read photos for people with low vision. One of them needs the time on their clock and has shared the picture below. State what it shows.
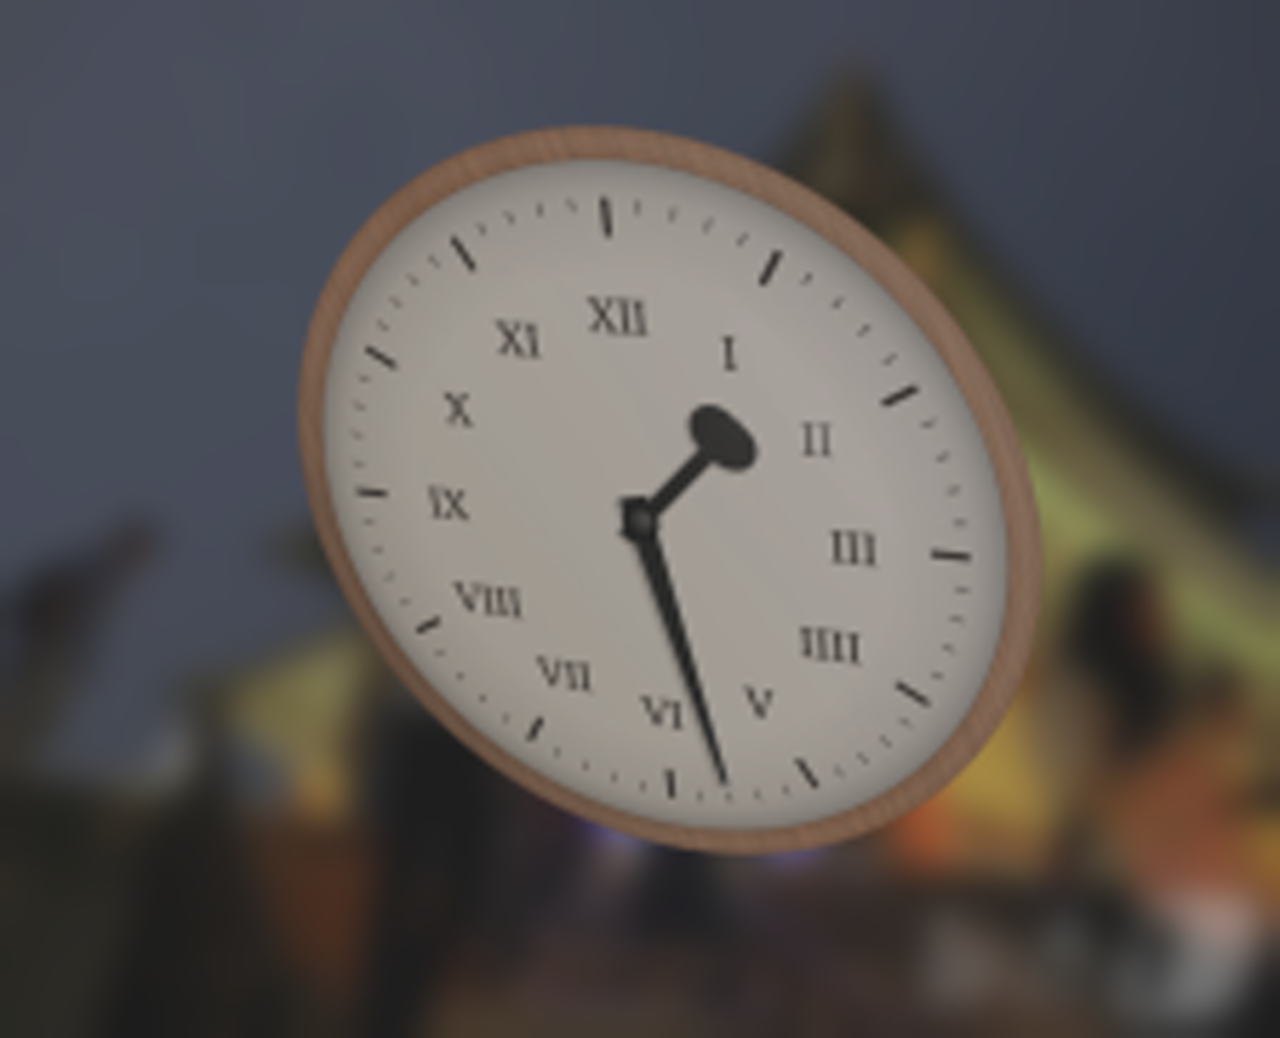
1:28
